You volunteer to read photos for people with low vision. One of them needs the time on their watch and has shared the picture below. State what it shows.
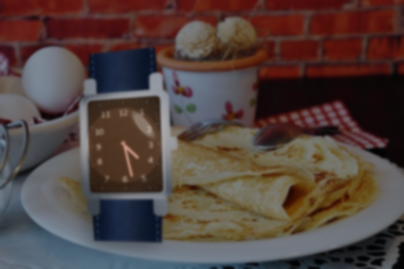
4:28
